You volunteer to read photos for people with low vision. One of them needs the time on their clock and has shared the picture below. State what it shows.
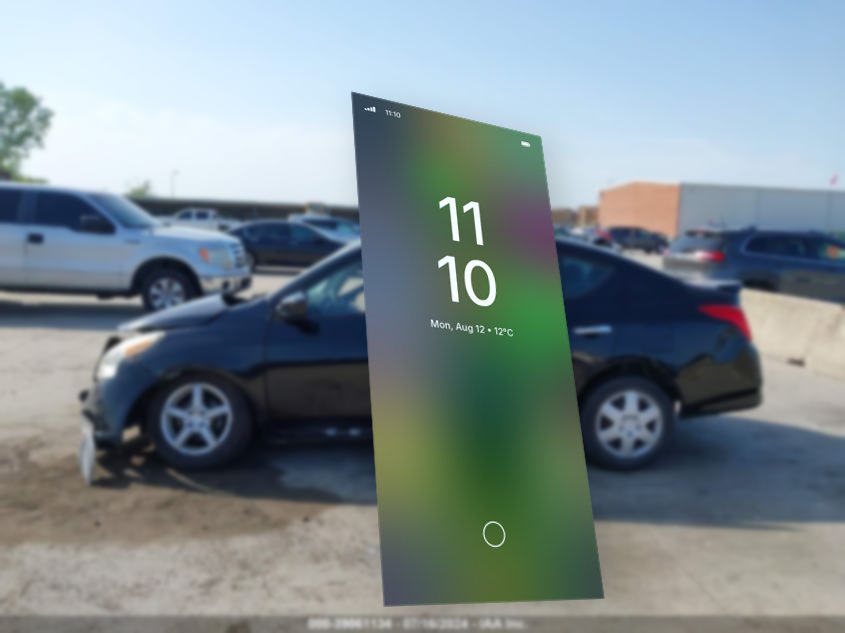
11:10
